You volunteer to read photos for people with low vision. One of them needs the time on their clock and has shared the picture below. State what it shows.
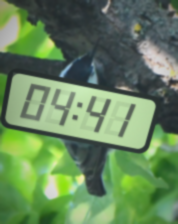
4:41
